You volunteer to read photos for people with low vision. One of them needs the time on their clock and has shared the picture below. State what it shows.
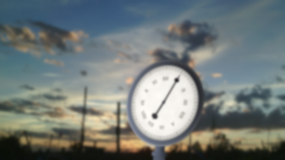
7:05
